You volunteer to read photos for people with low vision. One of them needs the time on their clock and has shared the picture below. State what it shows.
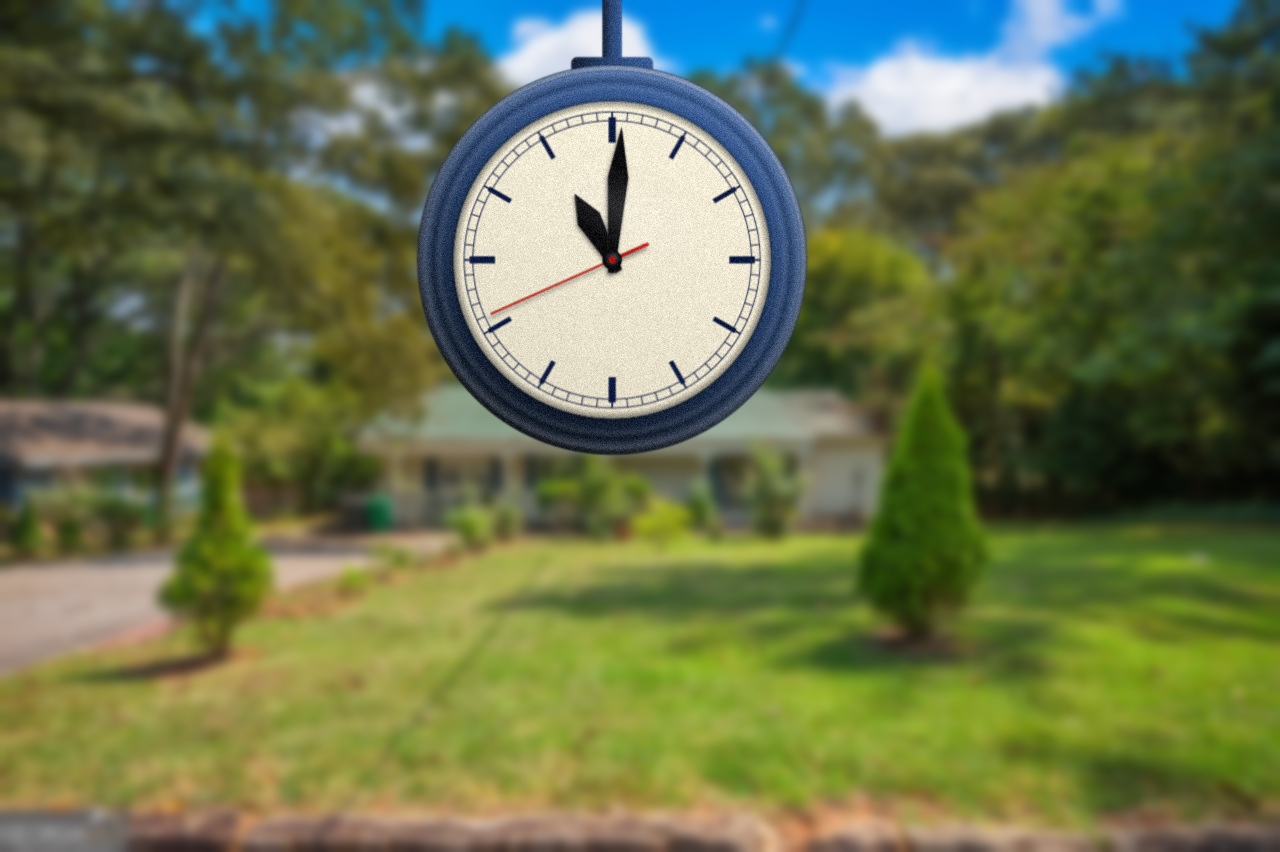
11:00:41
